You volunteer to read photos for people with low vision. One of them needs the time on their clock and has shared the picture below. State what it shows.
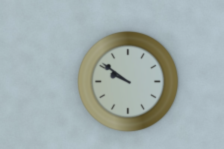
9:51
